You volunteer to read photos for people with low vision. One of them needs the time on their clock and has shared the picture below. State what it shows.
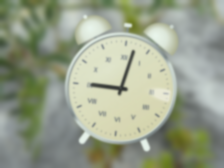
9:02
